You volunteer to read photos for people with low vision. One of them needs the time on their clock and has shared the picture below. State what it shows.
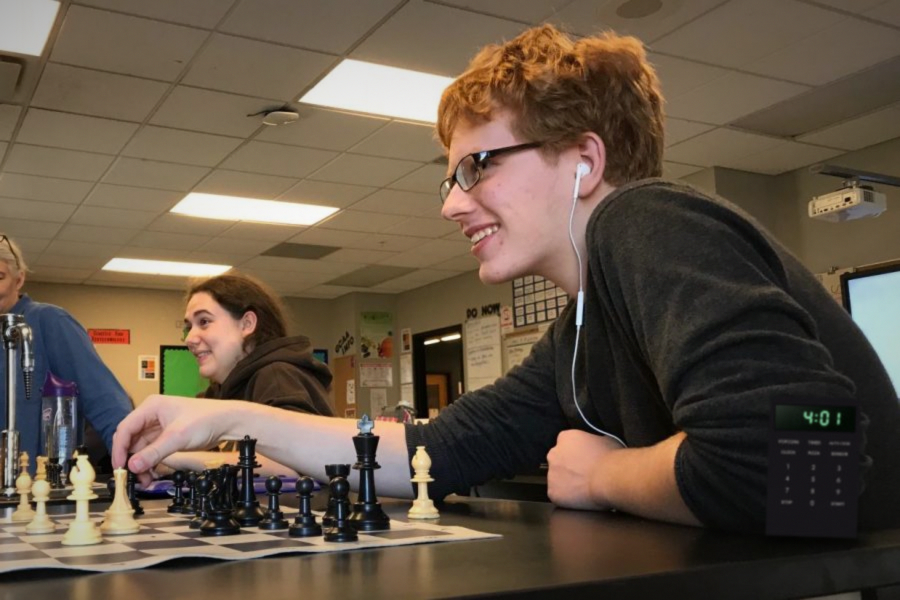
4:01
